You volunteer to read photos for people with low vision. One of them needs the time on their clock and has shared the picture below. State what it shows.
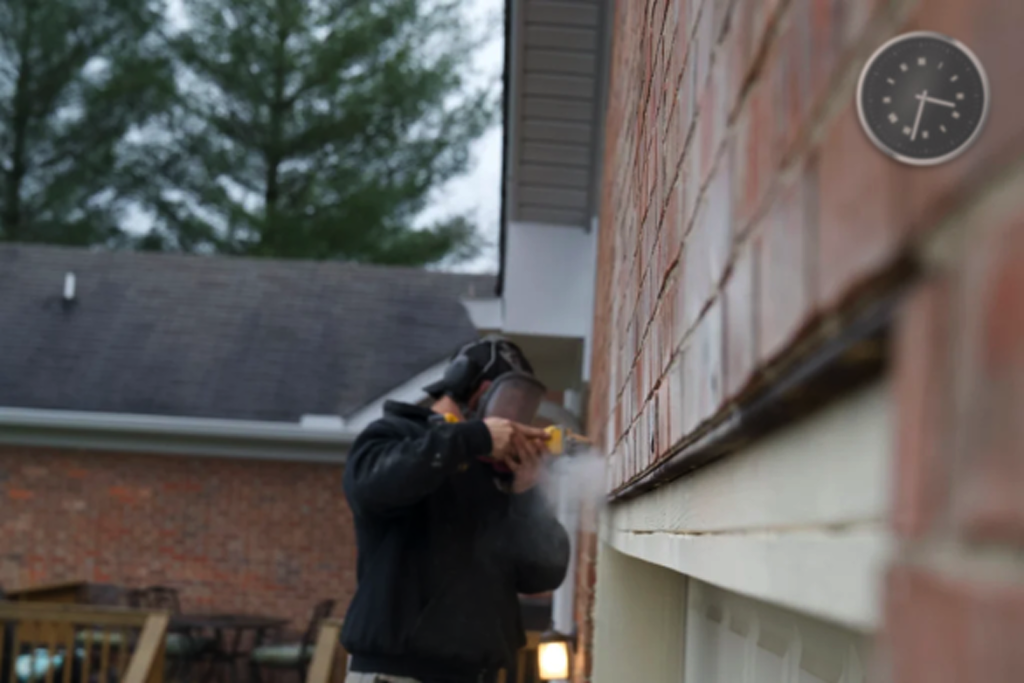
3:33
